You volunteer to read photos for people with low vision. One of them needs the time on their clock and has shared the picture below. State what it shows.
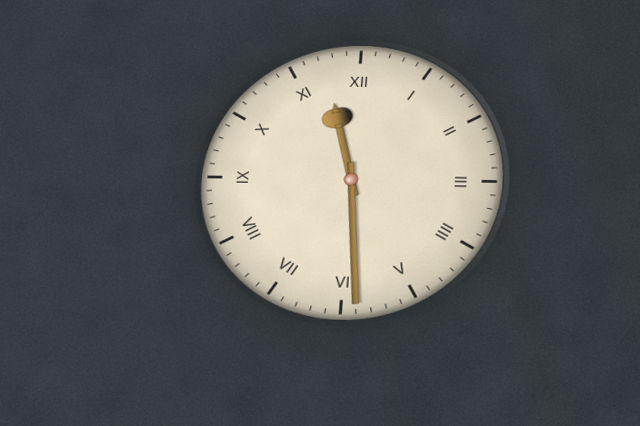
11:29
